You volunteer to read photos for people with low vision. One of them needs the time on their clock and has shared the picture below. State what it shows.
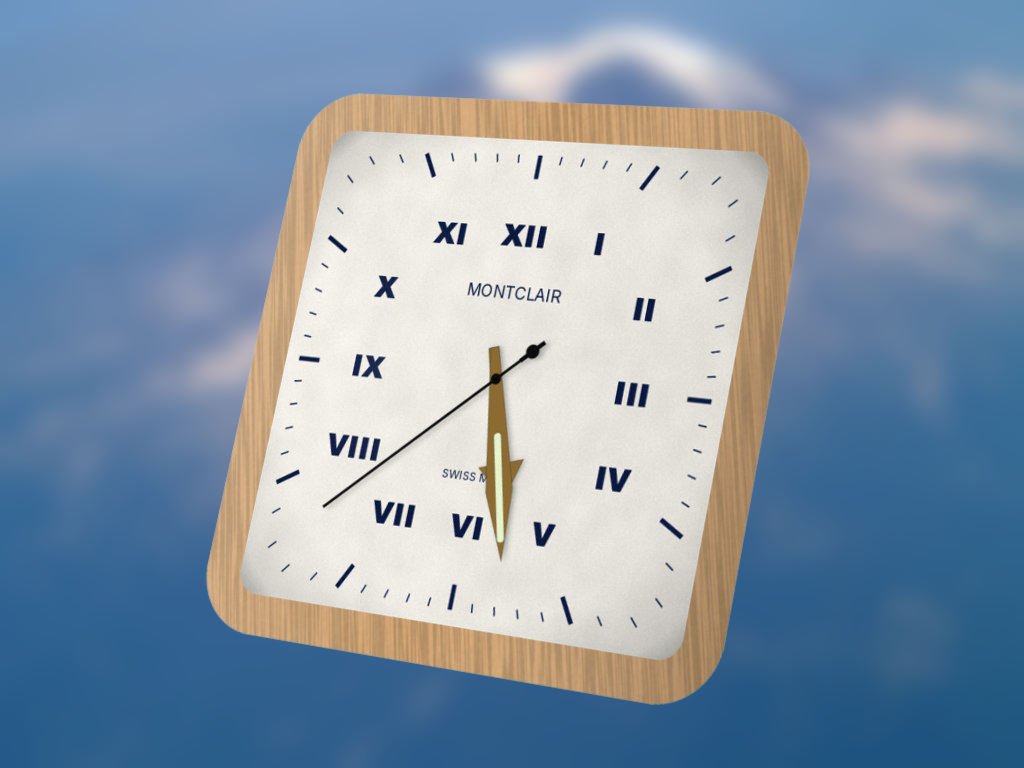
5:27:38
